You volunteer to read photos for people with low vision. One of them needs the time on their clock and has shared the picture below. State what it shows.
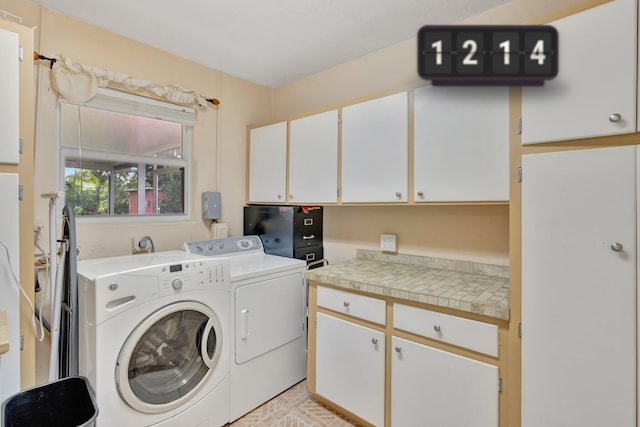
12:14
